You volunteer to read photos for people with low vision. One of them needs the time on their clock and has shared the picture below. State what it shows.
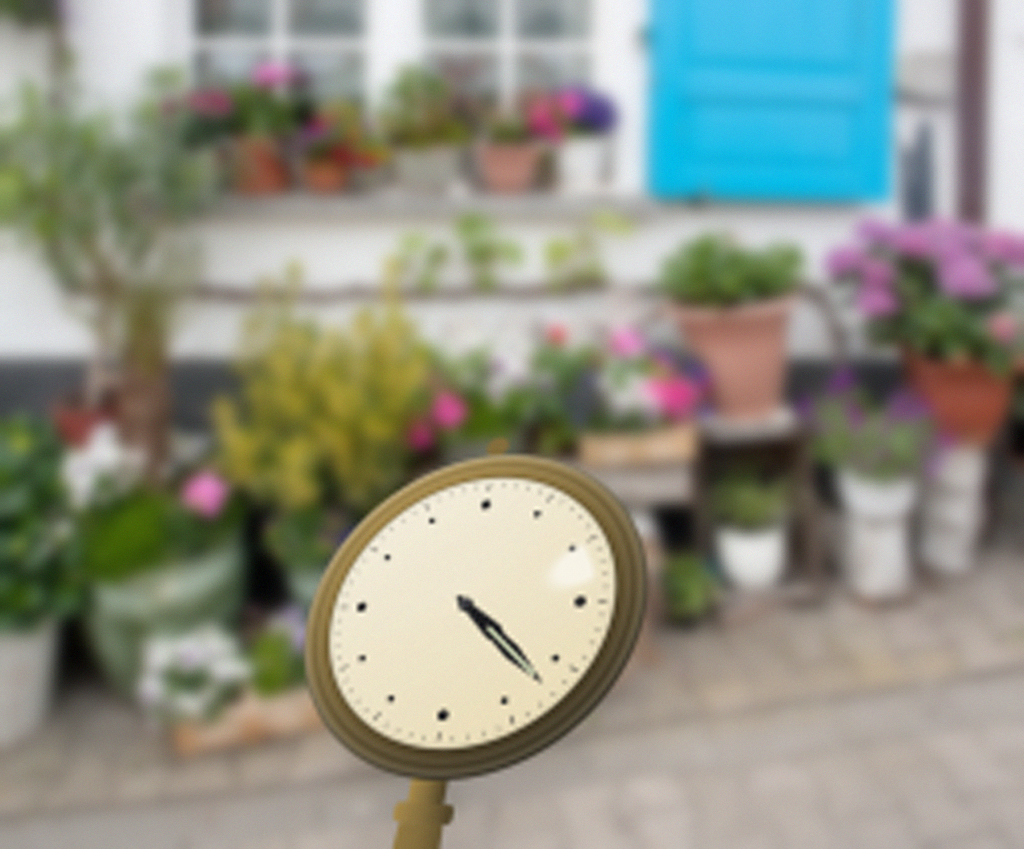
4:22
